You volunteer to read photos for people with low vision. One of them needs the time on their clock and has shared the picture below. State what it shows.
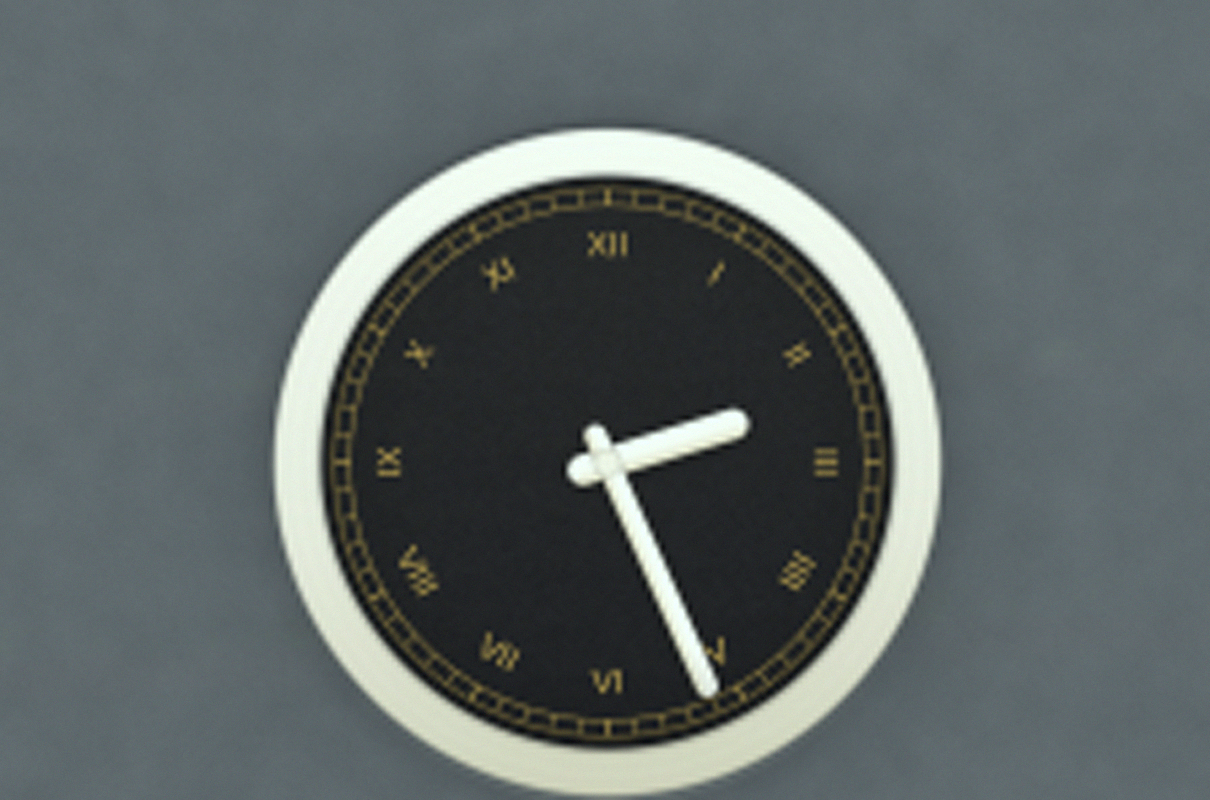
2:26
